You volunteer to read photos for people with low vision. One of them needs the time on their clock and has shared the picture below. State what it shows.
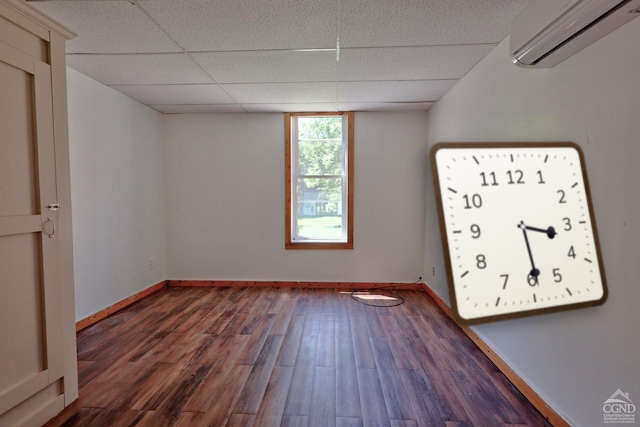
3:29
